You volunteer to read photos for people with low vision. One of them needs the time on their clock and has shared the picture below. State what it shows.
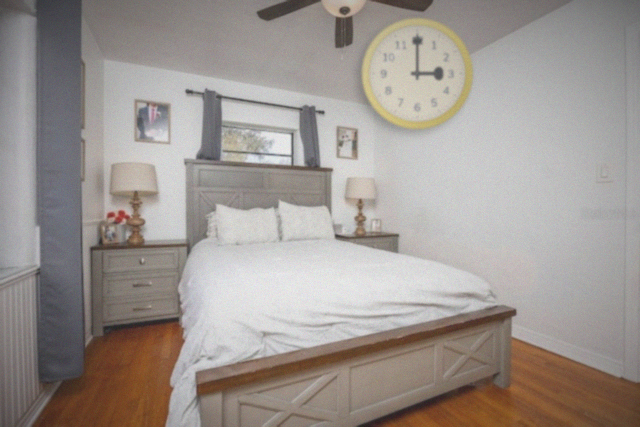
3:00
